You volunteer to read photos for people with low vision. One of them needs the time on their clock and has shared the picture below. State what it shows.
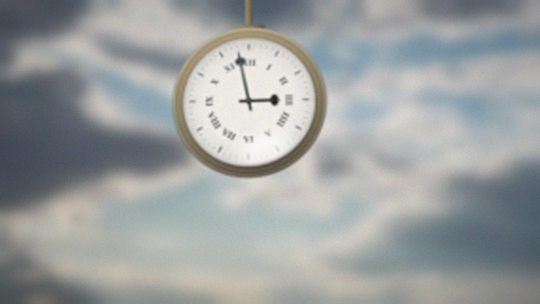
2:58
